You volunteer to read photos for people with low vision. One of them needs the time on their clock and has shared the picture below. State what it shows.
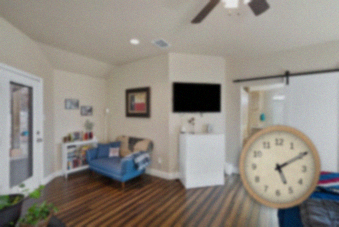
5:10
